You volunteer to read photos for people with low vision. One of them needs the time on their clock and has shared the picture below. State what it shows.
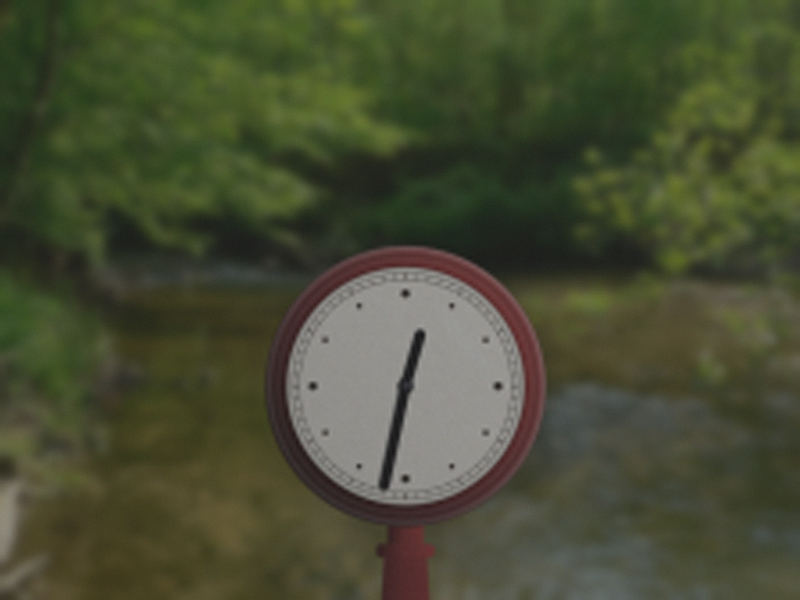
12:32
